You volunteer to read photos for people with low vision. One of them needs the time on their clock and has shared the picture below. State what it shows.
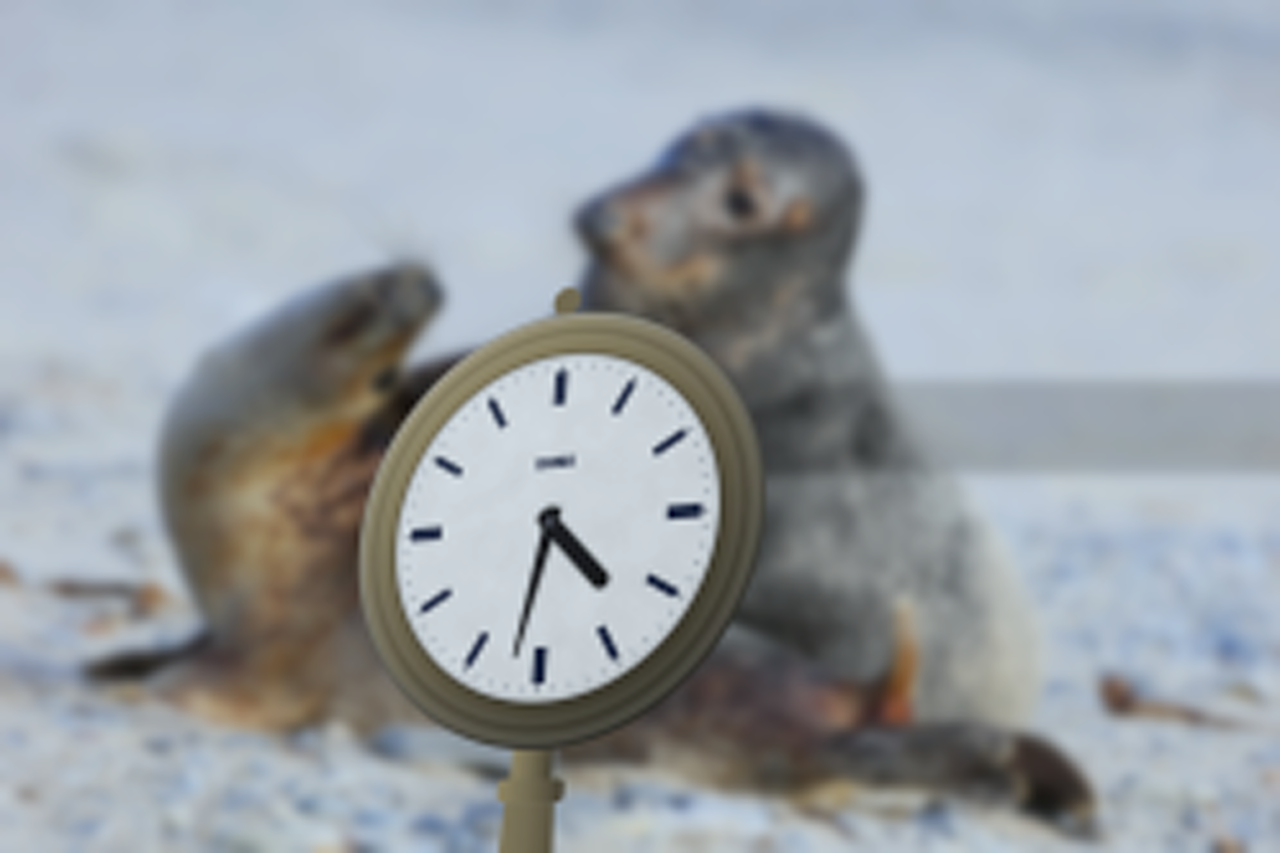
4:32
